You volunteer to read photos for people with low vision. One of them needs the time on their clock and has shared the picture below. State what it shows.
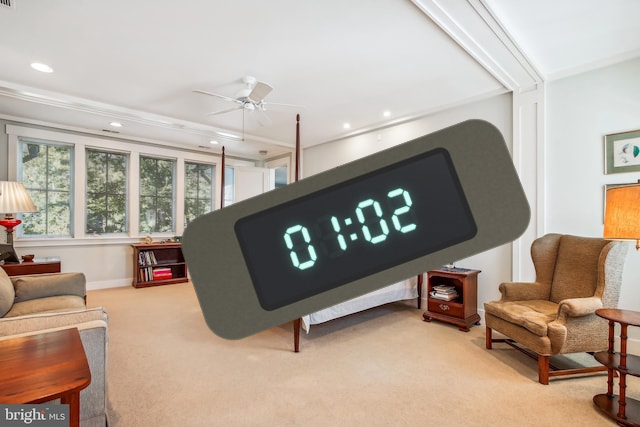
1:02
